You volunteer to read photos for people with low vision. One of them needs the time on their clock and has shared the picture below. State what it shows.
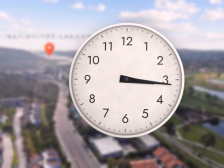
3:16
